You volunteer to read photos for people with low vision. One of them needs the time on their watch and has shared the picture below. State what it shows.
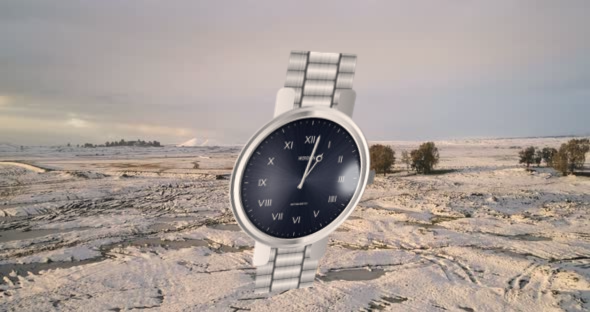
1:02
